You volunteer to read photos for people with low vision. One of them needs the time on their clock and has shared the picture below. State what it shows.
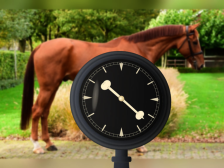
10:22
